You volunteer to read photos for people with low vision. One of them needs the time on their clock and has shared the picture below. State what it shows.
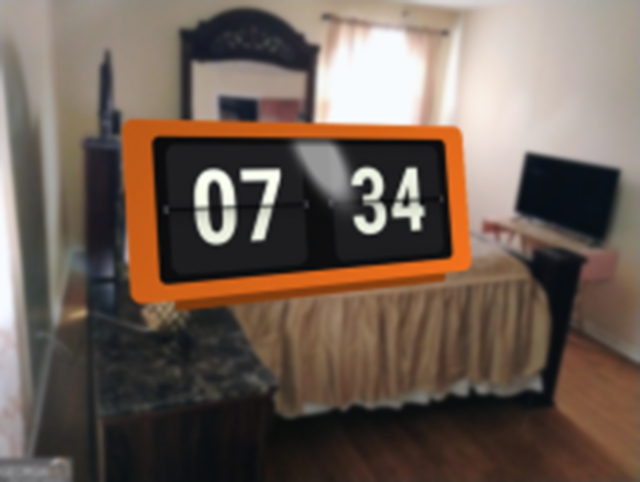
7:34
